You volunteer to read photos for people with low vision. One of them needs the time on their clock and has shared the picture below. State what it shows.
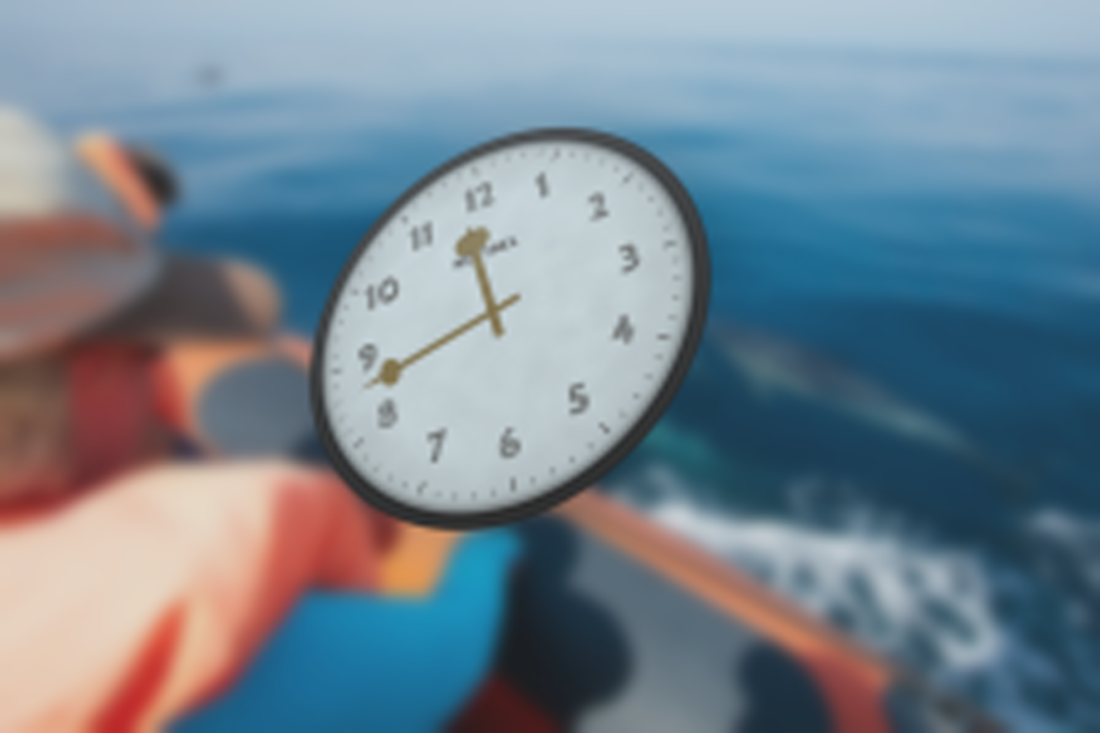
11:43
